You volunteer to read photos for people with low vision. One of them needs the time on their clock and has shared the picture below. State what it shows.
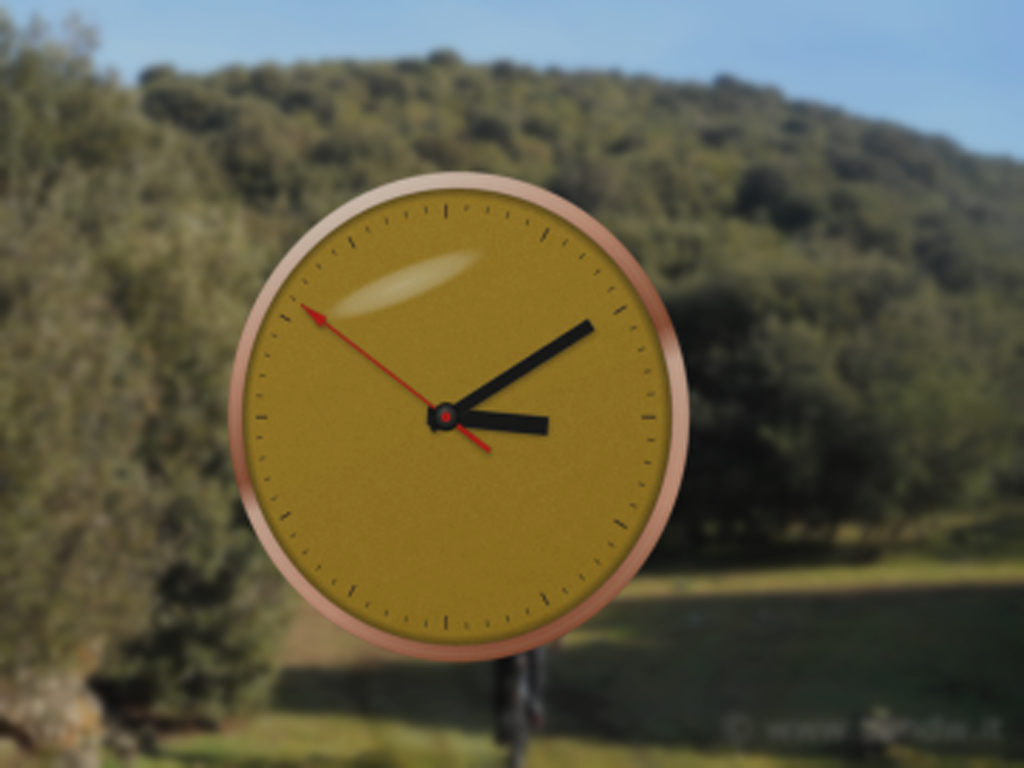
3:09:51
